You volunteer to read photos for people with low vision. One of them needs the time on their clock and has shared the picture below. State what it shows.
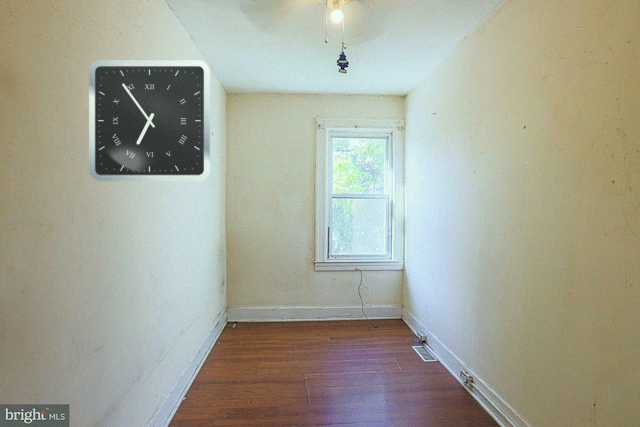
6:54
